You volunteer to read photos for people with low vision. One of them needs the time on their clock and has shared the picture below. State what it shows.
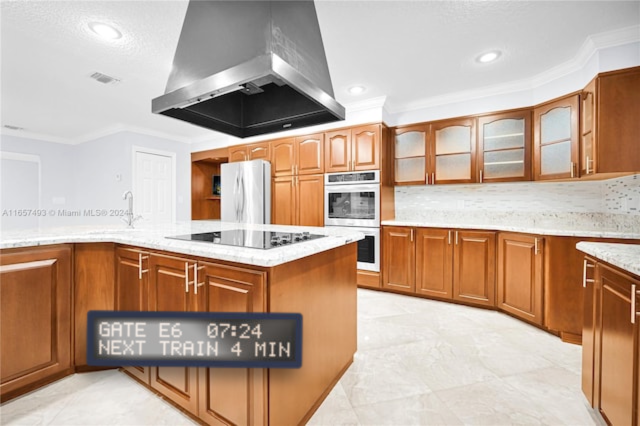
7:24
